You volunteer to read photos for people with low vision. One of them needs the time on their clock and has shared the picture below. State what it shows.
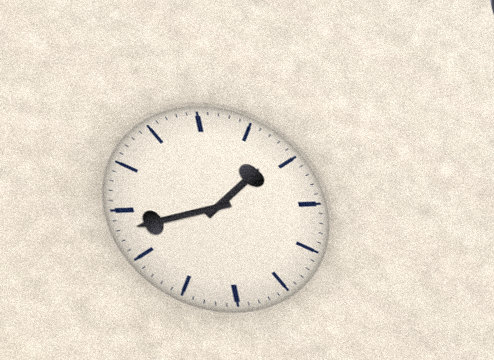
1:43
